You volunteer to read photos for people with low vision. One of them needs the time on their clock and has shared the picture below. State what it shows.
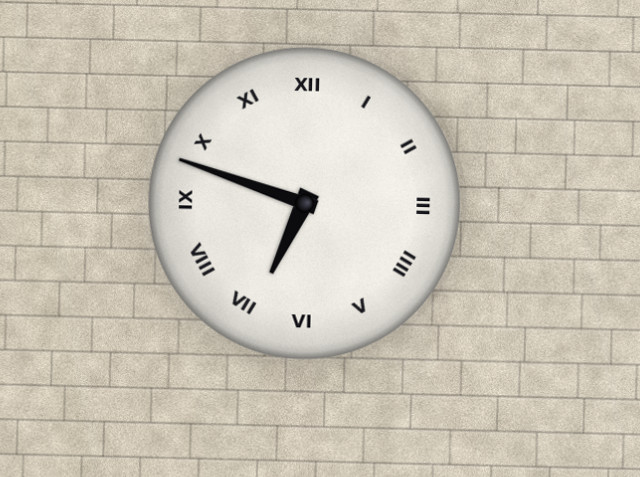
6:48
